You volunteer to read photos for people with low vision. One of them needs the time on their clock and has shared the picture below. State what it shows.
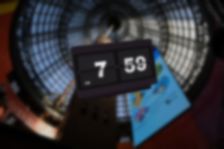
7:59
